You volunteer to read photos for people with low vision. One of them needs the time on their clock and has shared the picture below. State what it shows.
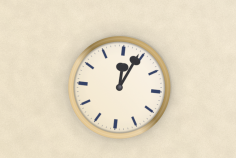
12:04
